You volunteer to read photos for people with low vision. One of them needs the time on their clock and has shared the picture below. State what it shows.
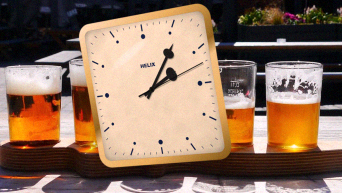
2:06:12
